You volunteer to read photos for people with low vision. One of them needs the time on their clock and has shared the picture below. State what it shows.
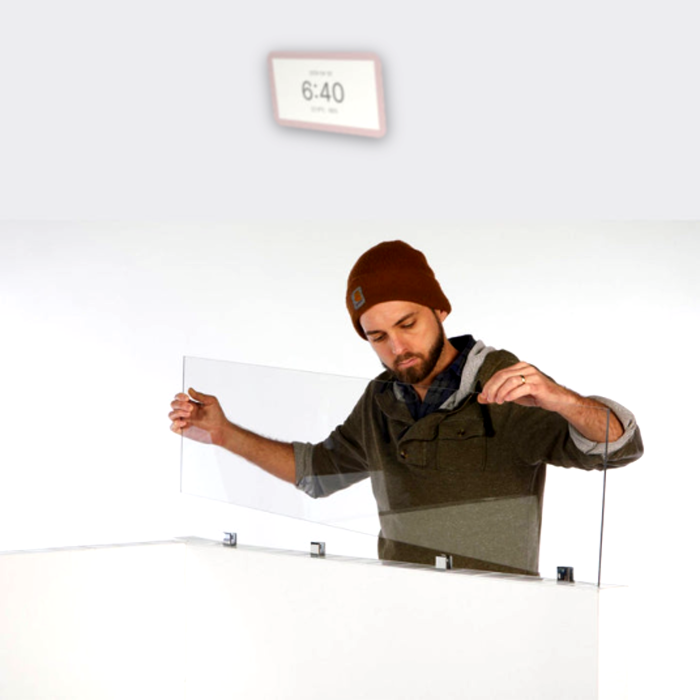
6:40
